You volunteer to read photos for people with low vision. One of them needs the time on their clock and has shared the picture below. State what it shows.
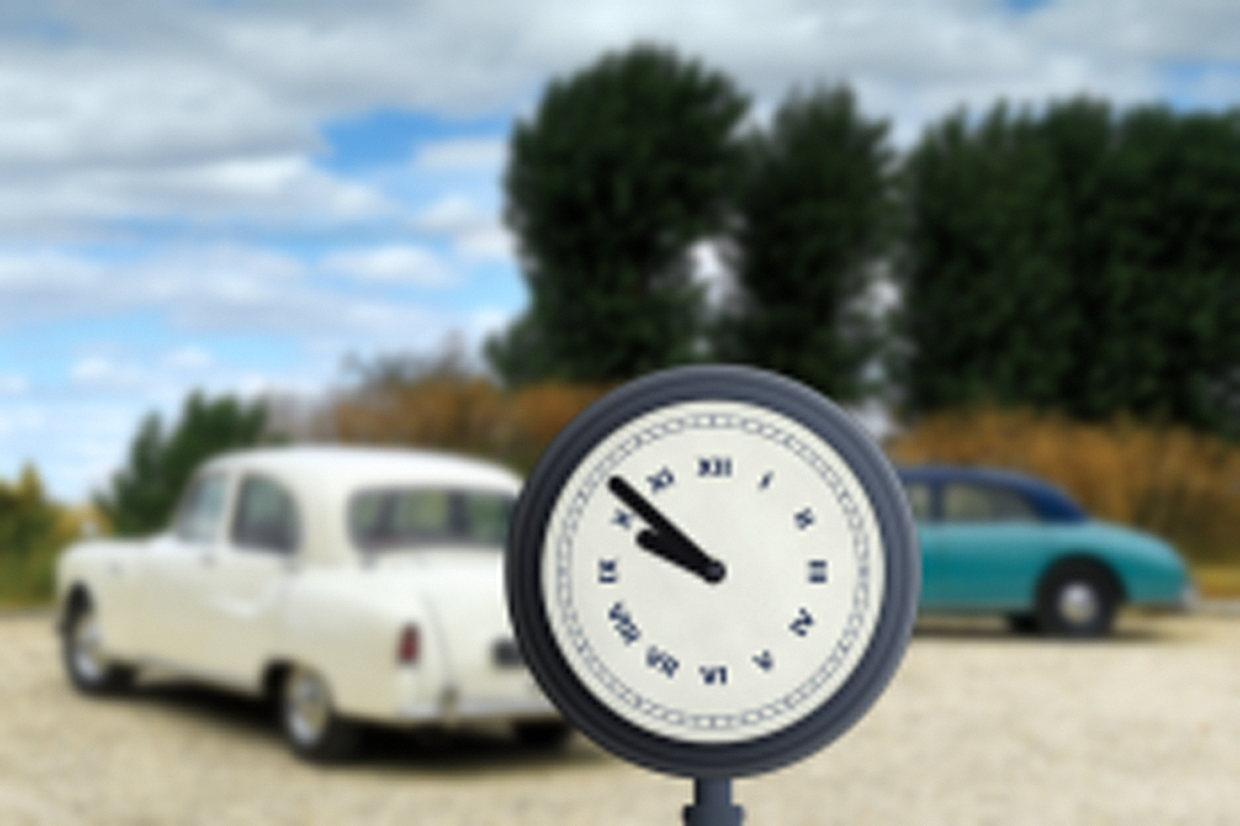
9:52
